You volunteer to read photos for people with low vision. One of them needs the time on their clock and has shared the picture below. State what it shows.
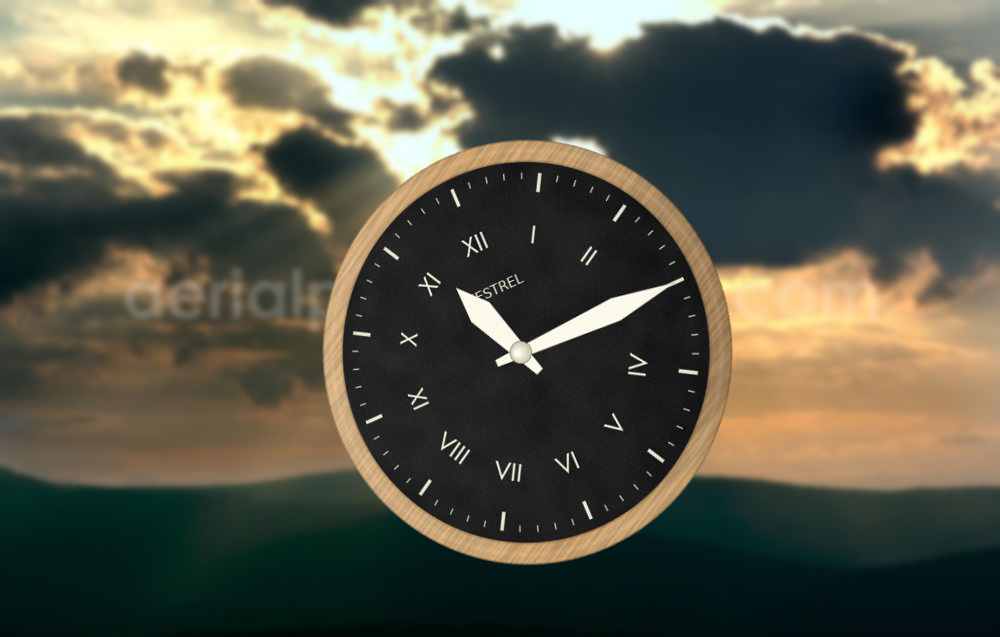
11:15
